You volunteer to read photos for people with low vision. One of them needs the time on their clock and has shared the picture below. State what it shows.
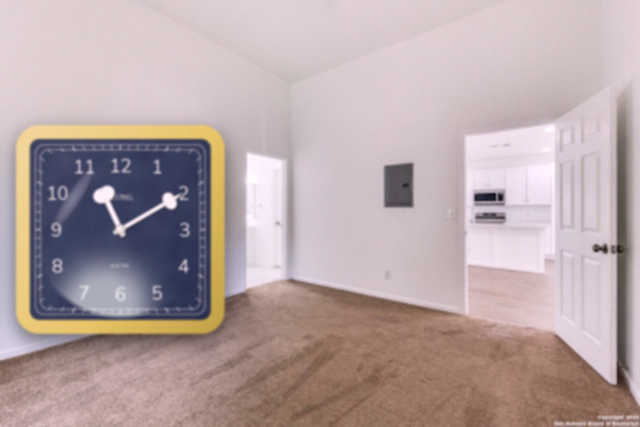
11:10
